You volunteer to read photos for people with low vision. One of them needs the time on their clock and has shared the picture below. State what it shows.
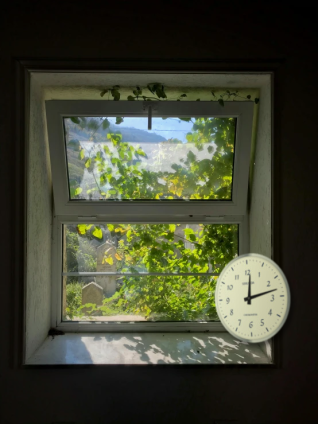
12:13
